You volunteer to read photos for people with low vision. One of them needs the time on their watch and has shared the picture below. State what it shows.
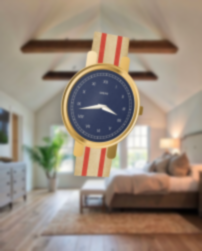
3:43
